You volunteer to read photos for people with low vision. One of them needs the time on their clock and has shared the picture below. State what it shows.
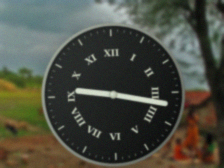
9:17
